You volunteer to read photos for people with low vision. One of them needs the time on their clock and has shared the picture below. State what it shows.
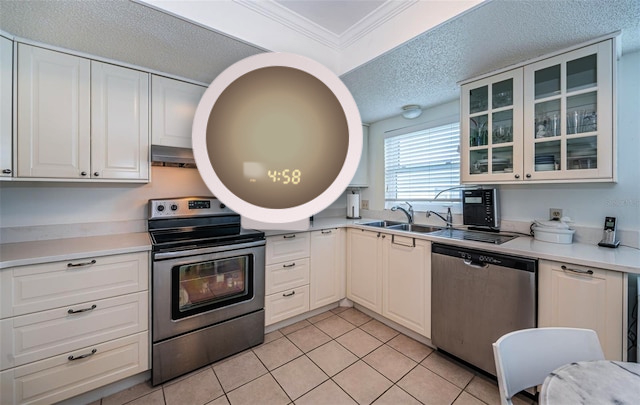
4:58
